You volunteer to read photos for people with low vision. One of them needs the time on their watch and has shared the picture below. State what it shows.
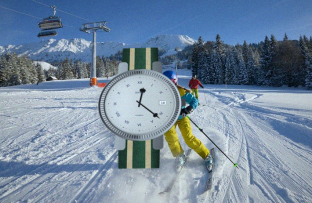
12:22
